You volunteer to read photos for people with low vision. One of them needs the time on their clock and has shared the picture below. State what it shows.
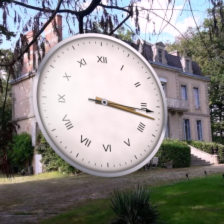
3:17:16
